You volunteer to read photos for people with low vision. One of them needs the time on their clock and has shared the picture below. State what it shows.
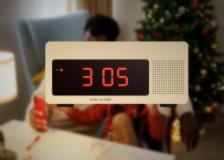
3:05
